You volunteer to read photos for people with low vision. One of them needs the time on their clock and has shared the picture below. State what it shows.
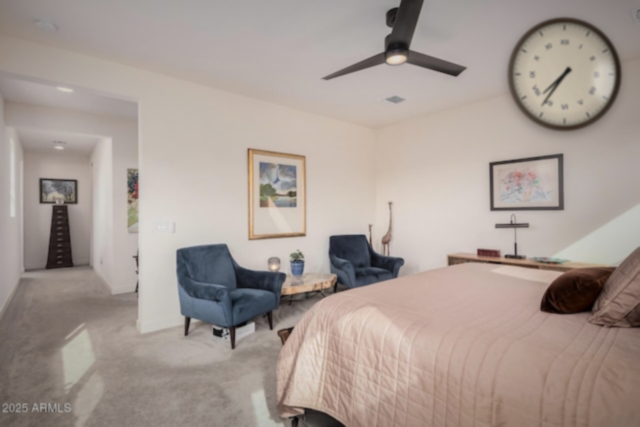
7:36
